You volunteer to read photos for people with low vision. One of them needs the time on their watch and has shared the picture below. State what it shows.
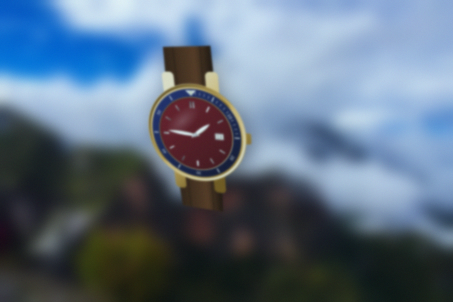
1:46
